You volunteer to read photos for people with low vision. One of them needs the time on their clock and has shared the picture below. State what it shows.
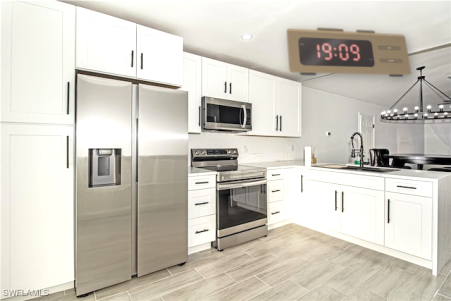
19:09
